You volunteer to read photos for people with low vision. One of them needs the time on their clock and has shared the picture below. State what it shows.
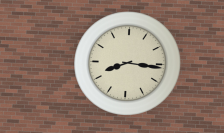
8:16
